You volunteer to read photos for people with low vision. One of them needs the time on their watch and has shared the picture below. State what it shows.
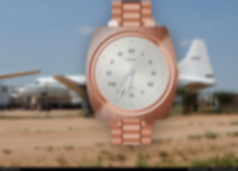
6:35
